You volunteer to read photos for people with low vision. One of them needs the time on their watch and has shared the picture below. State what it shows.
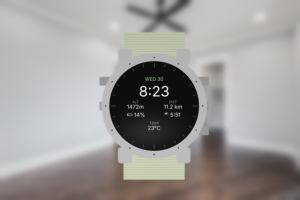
8:23
